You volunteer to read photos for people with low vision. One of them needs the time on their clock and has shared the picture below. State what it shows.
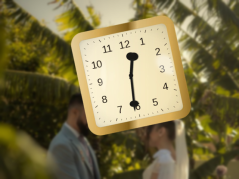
12:31
